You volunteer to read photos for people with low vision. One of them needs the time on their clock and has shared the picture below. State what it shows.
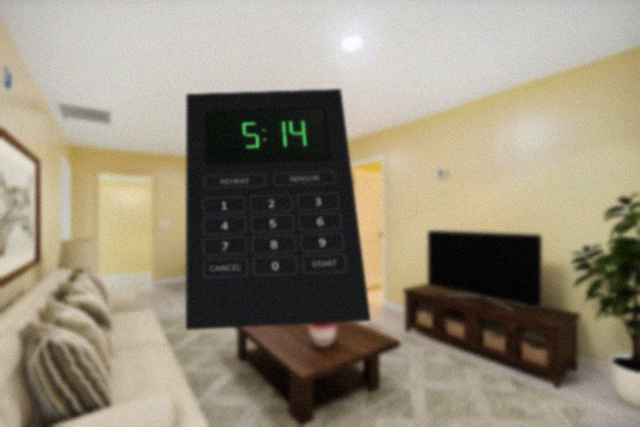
5:14
